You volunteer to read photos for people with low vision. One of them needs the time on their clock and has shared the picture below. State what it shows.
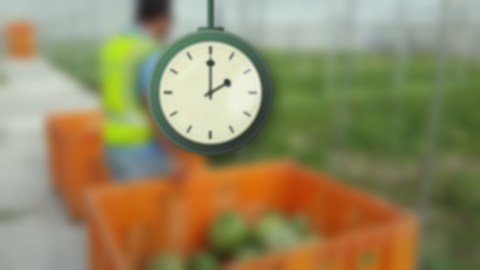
2:00
